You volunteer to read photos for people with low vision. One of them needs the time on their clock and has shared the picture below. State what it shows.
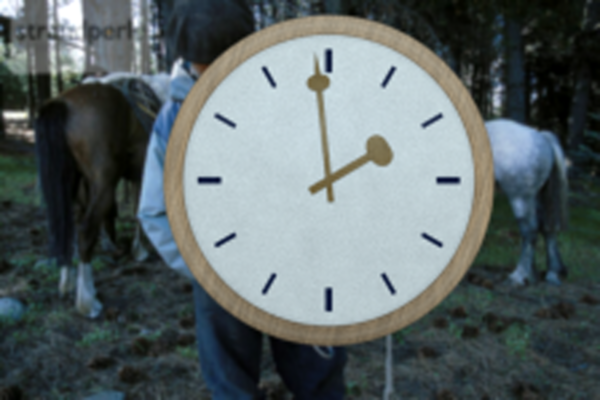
1:59
